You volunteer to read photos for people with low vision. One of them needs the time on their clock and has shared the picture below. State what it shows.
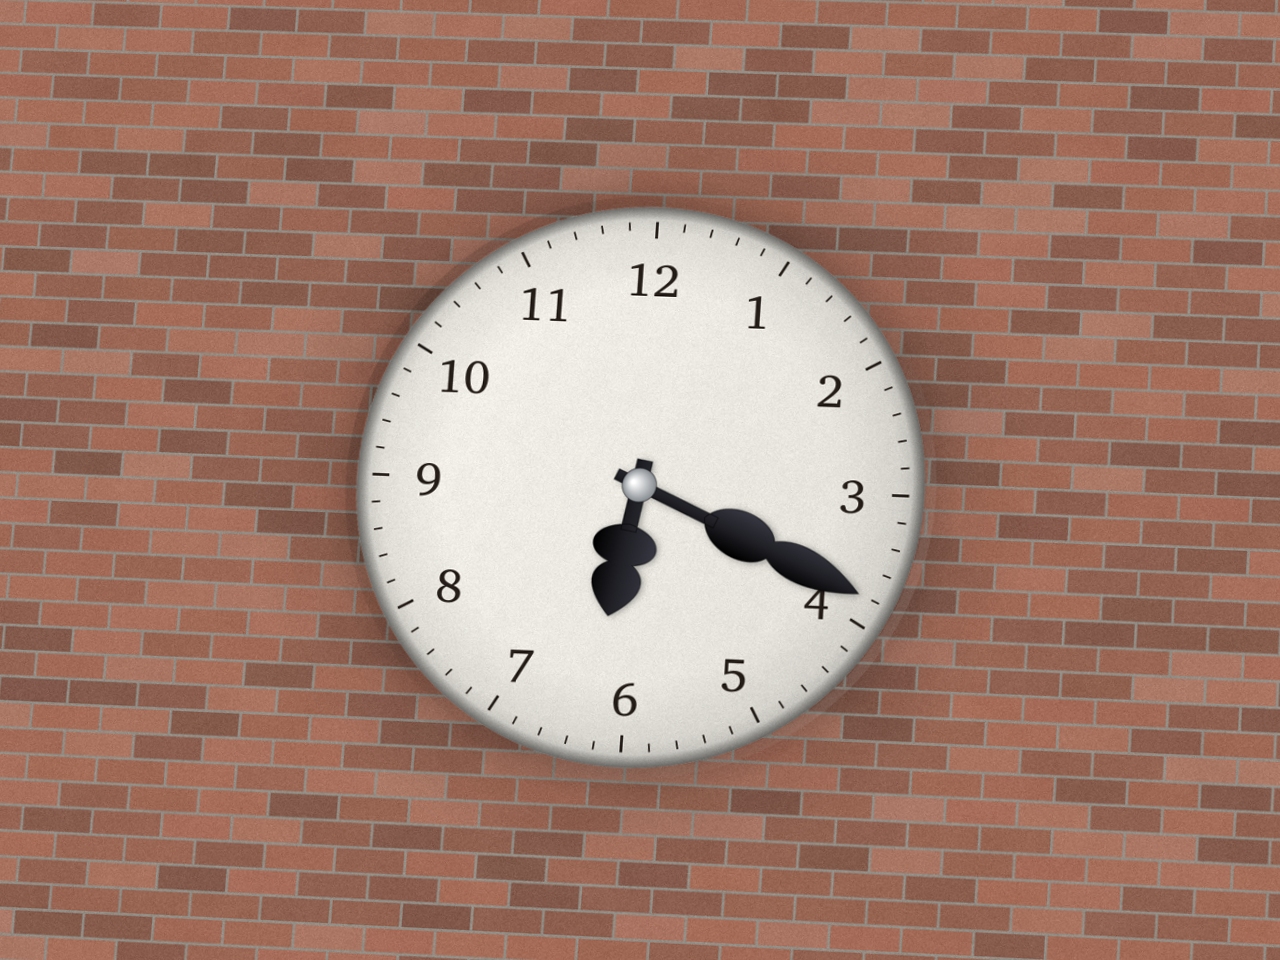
6:19
